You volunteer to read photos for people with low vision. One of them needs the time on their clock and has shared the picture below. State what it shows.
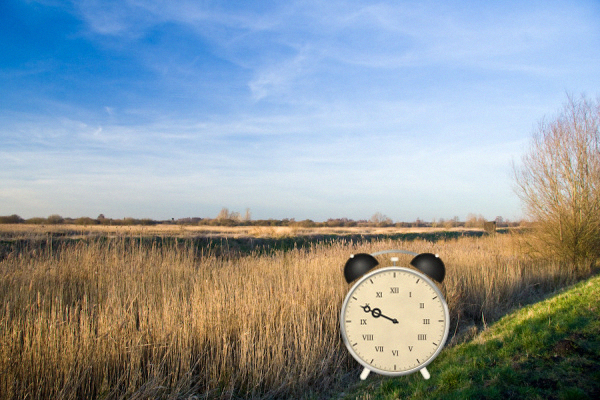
9:49
